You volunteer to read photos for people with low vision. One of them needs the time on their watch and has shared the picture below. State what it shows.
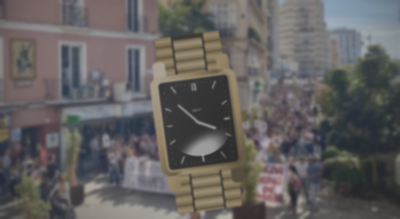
3:53
